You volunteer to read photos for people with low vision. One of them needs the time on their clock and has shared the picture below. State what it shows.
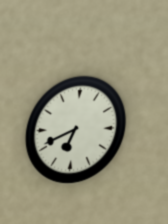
6:41
